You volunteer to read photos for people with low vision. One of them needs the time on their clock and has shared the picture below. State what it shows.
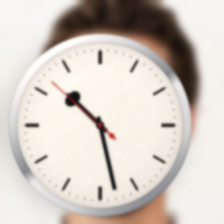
10:27:52
